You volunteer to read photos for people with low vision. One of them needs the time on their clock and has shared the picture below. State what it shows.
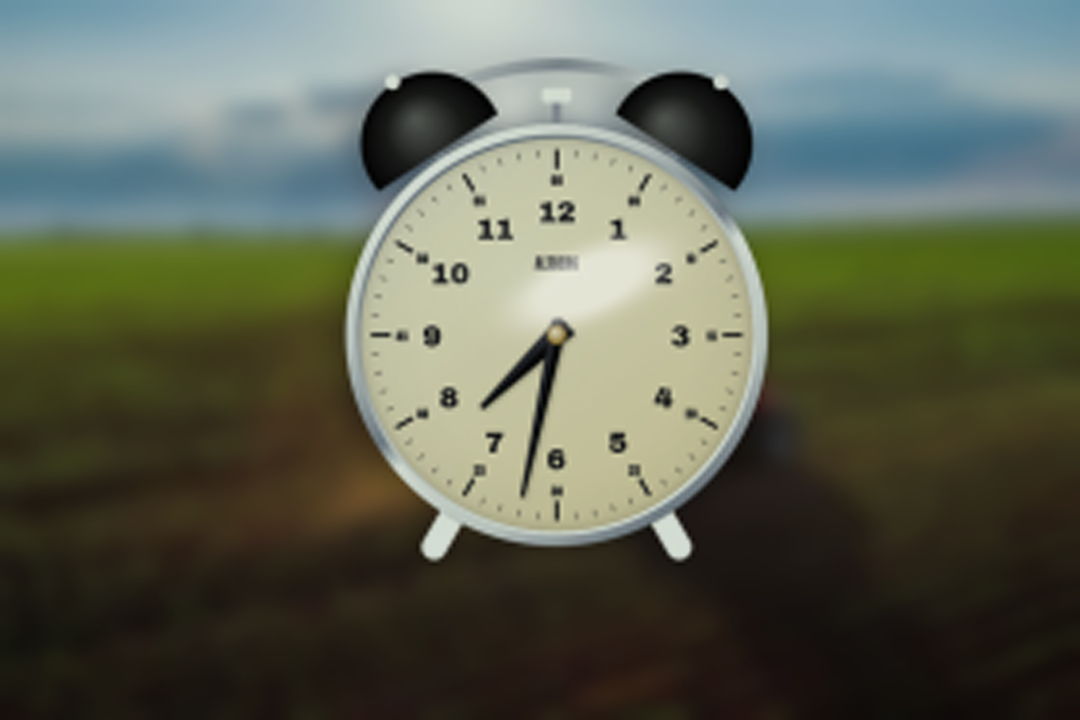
7:32
